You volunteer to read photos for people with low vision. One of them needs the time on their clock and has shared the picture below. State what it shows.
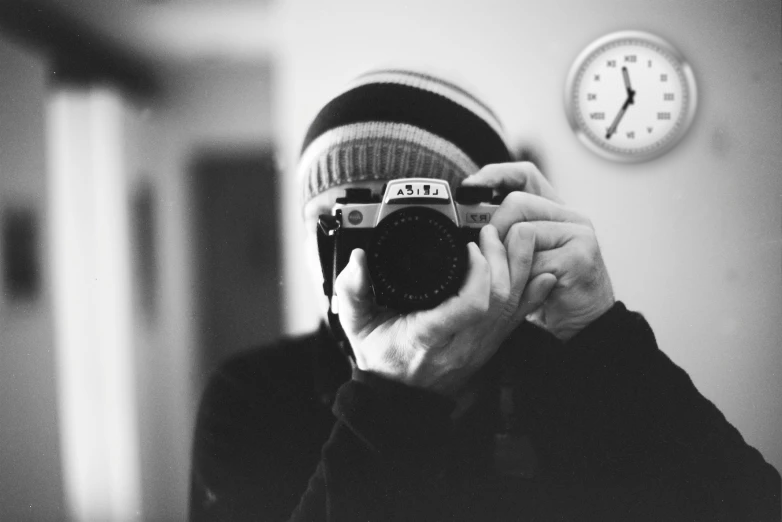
11:35
